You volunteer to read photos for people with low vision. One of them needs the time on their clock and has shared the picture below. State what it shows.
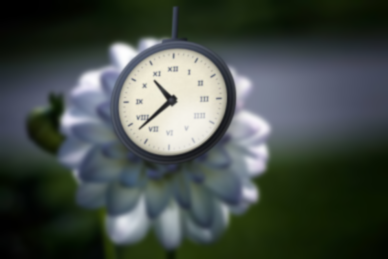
10:38
